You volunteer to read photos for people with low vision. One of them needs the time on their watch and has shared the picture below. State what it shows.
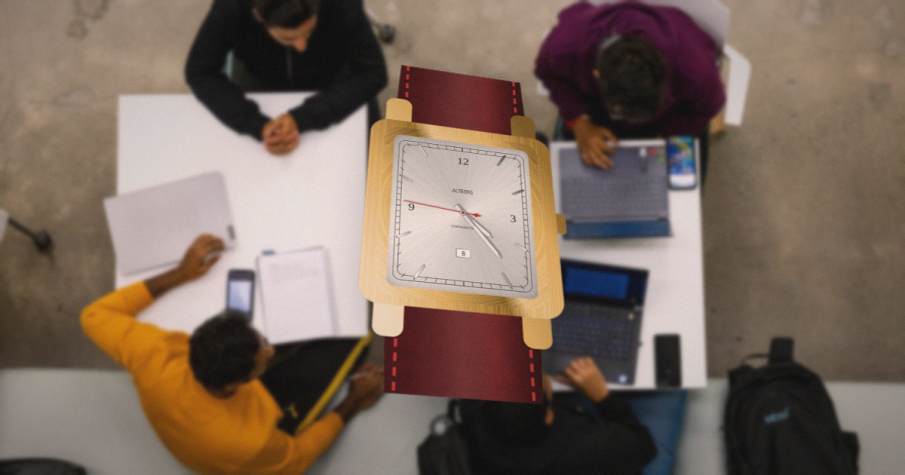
4:23:46
